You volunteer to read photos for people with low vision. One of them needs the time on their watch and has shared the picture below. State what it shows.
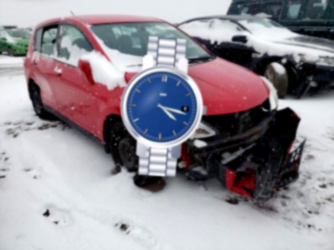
4:17
